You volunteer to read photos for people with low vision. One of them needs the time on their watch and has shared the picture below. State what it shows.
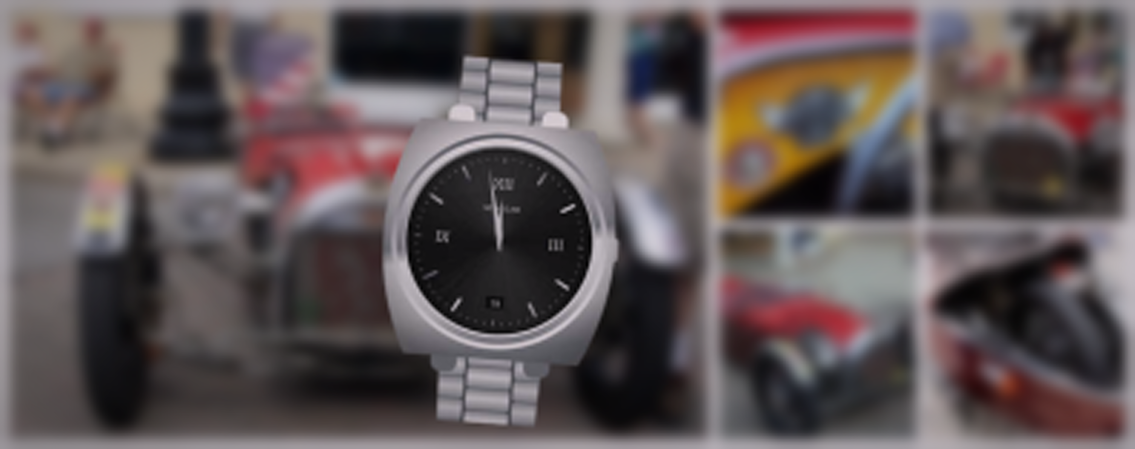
11:58
